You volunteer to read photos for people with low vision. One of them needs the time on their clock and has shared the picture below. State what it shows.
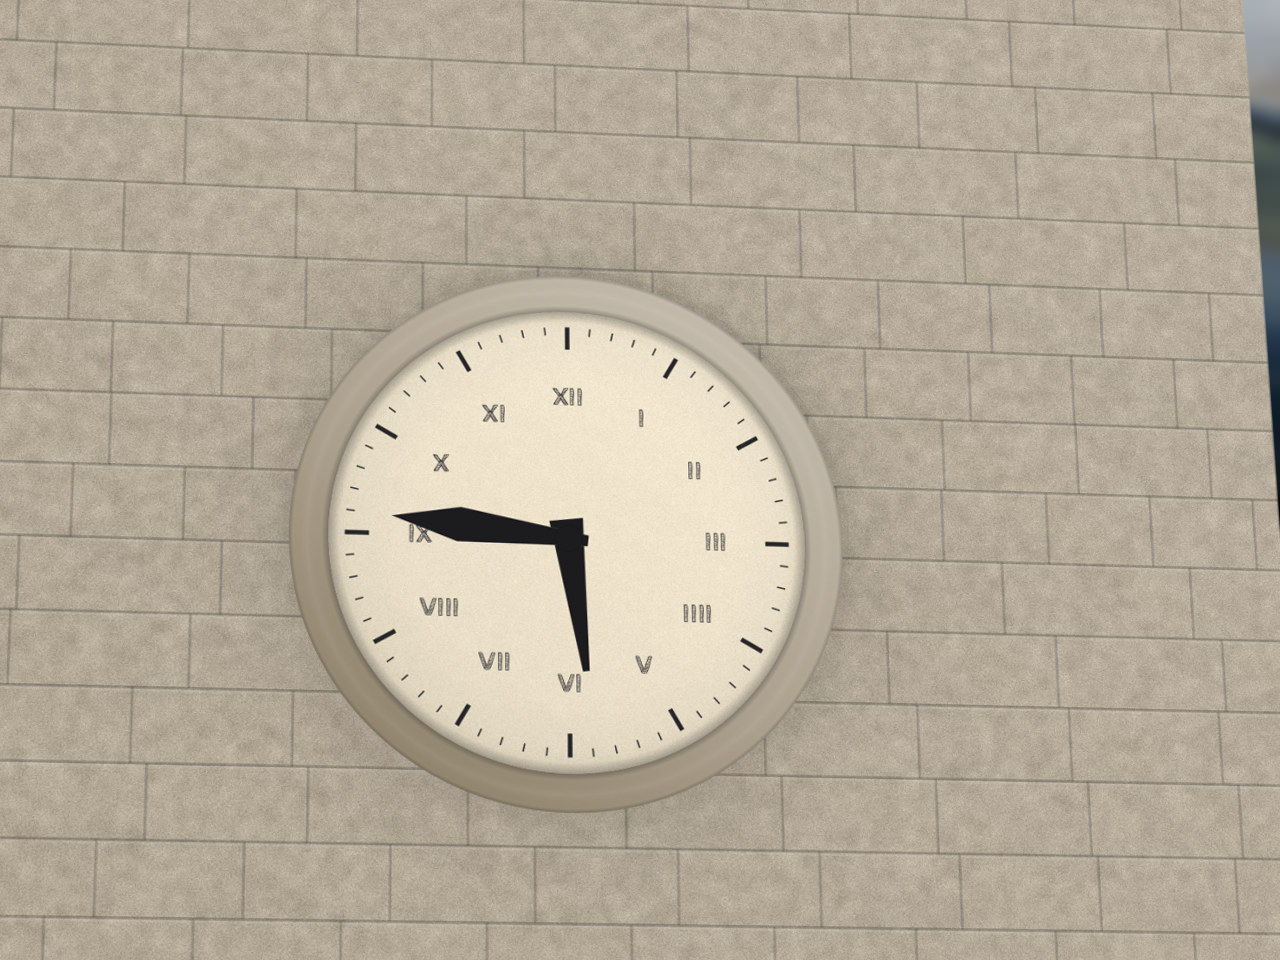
5:46
